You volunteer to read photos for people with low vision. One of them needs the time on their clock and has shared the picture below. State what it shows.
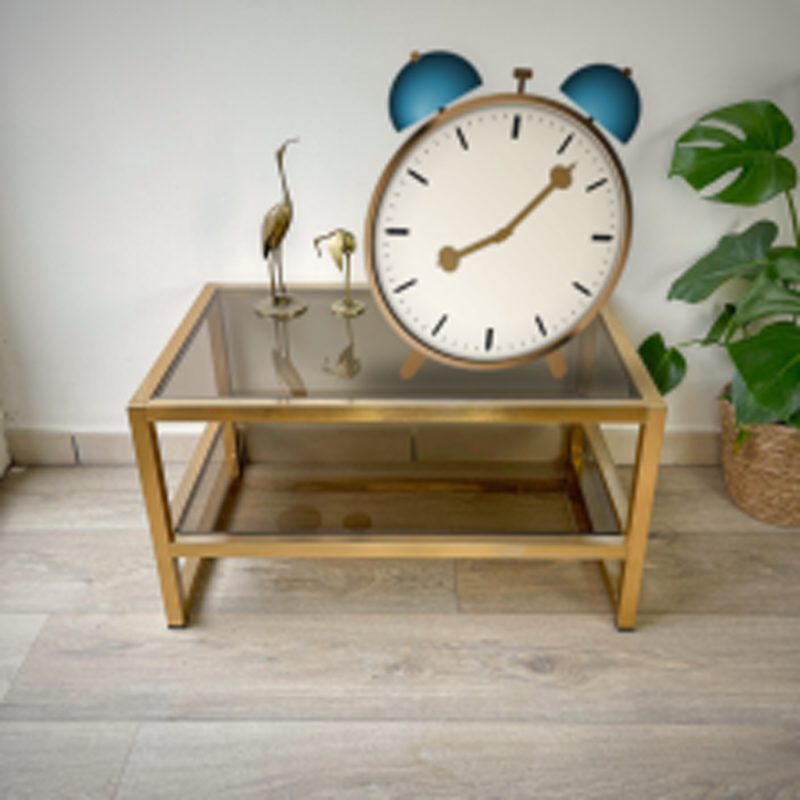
8:07
